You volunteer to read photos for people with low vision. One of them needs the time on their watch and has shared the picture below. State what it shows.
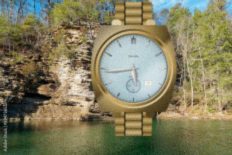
5:44
